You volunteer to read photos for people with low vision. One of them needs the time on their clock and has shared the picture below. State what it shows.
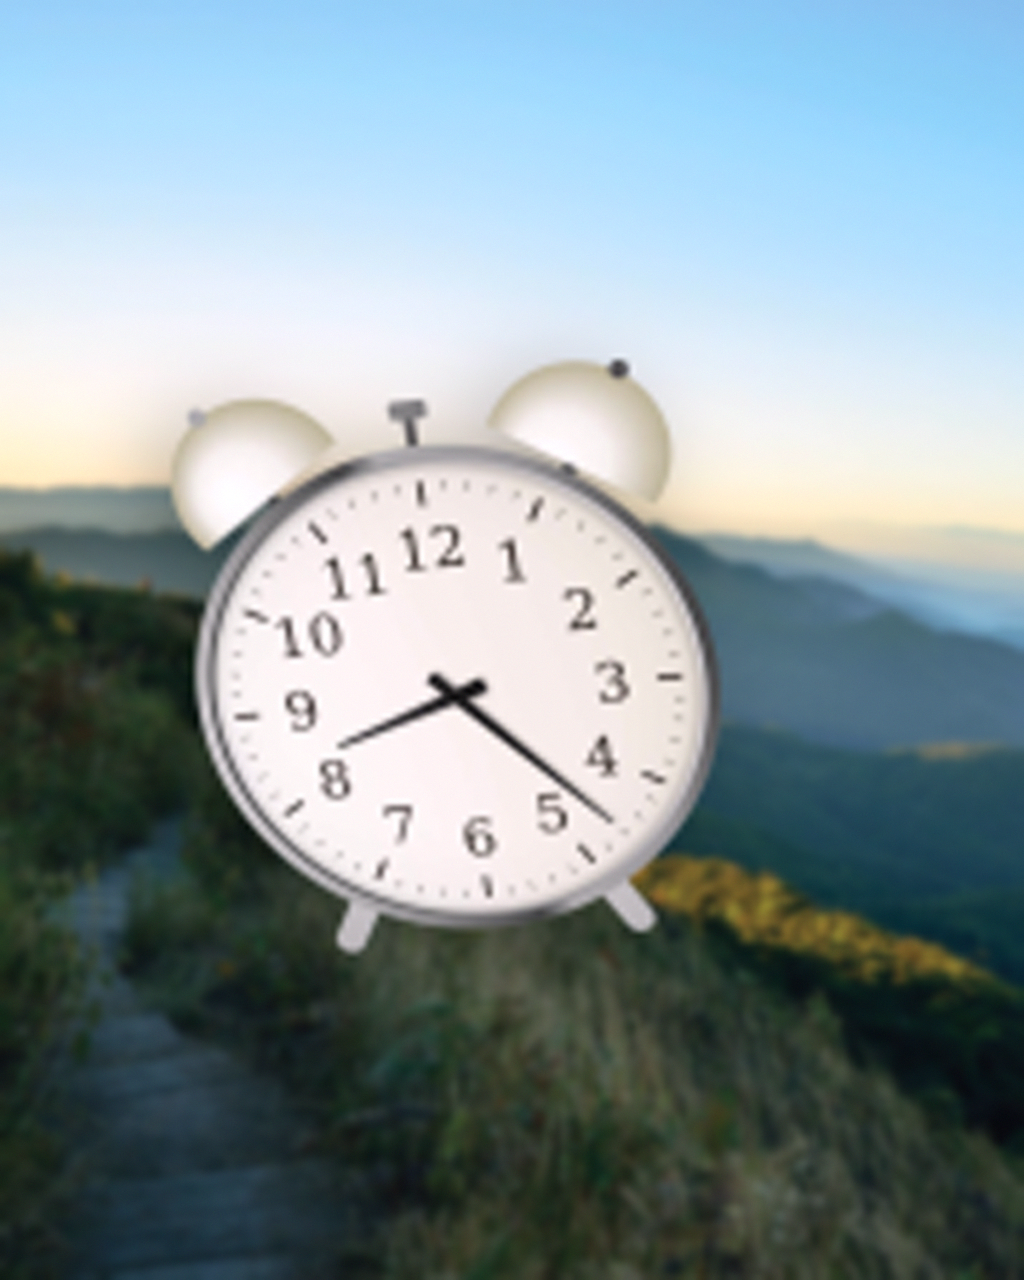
8:23
